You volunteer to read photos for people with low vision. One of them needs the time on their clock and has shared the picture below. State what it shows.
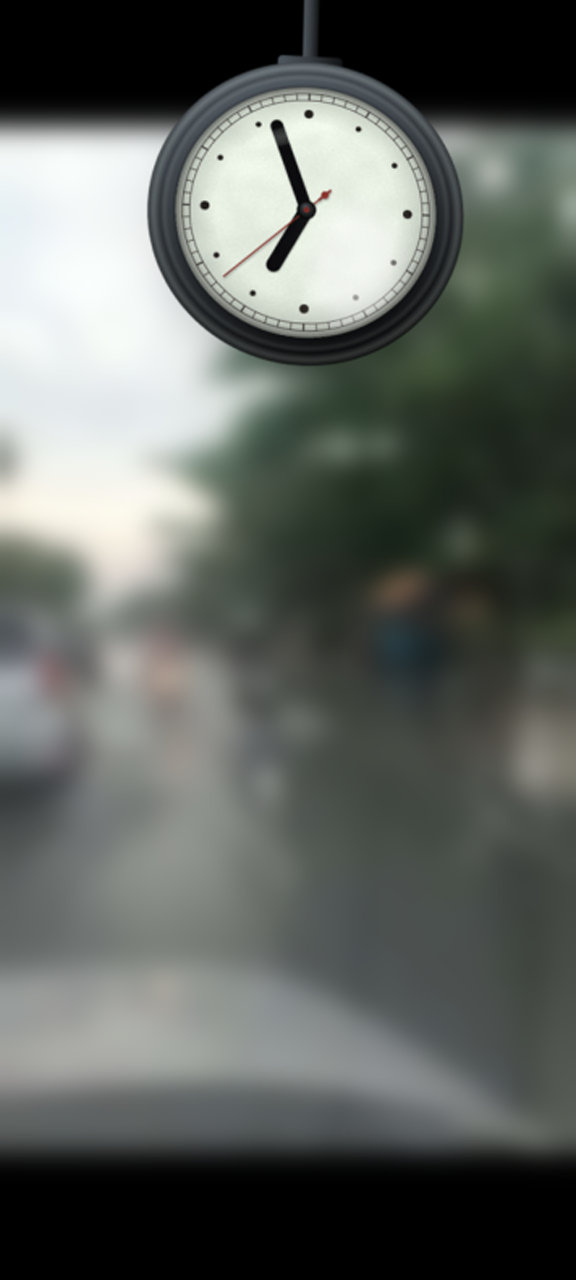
6:56:38
